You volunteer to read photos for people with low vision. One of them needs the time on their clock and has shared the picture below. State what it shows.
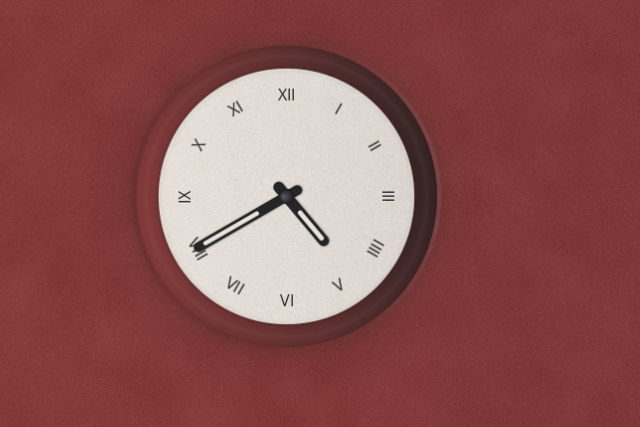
4:40
